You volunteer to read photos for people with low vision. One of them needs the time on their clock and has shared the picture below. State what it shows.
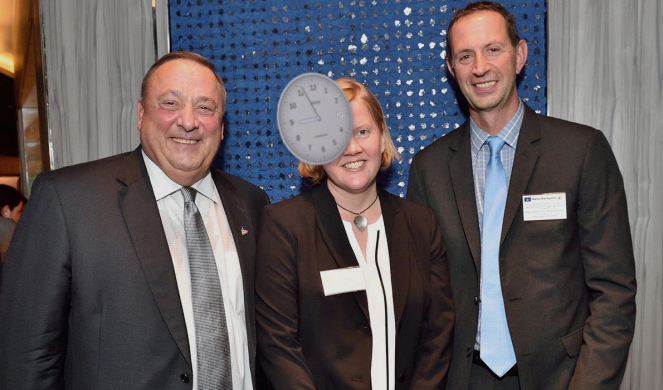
8:56
